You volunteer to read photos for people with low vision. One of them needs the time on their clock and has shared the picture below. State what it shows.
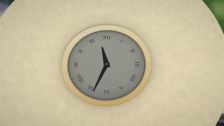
11:34
